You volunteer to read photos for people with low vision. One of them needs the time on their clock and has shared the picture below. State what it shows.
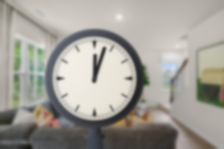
12:03
